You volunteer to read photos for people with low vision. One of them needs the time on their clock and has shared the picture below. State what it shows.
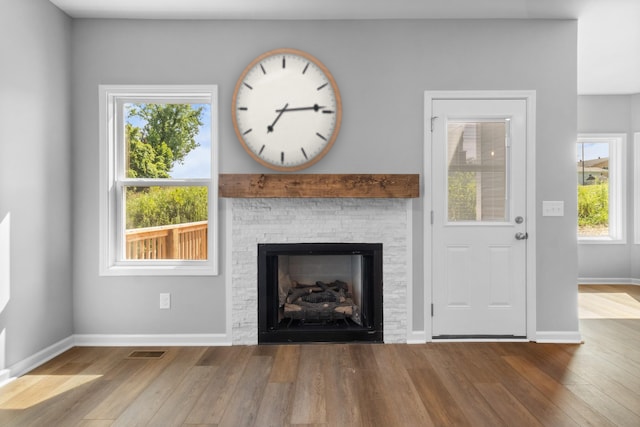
7:14
